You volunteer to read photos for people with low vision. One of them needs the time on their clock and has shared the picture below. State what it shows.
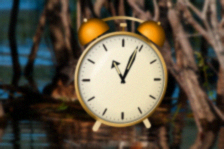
11:04
